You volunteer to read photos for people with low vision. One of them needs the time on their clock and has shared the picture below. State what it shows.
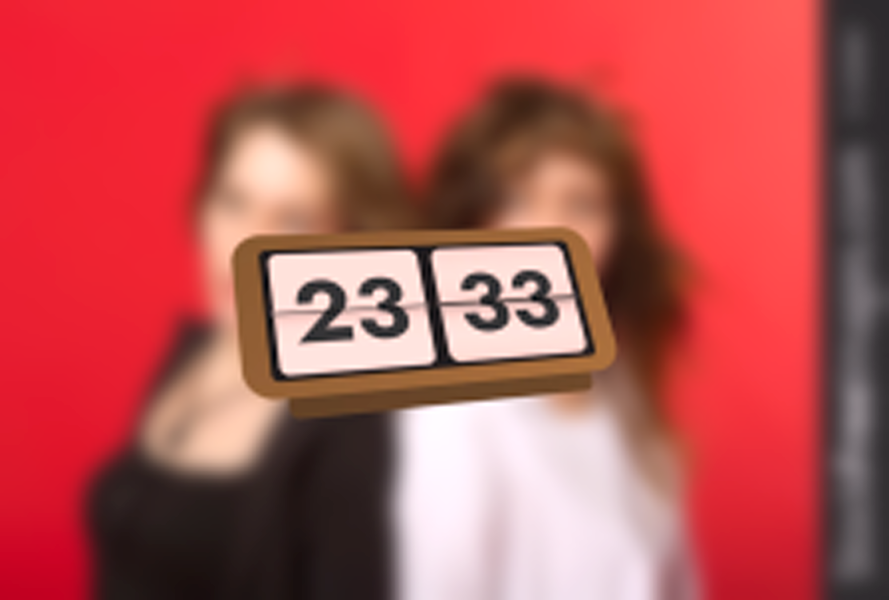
23:33
